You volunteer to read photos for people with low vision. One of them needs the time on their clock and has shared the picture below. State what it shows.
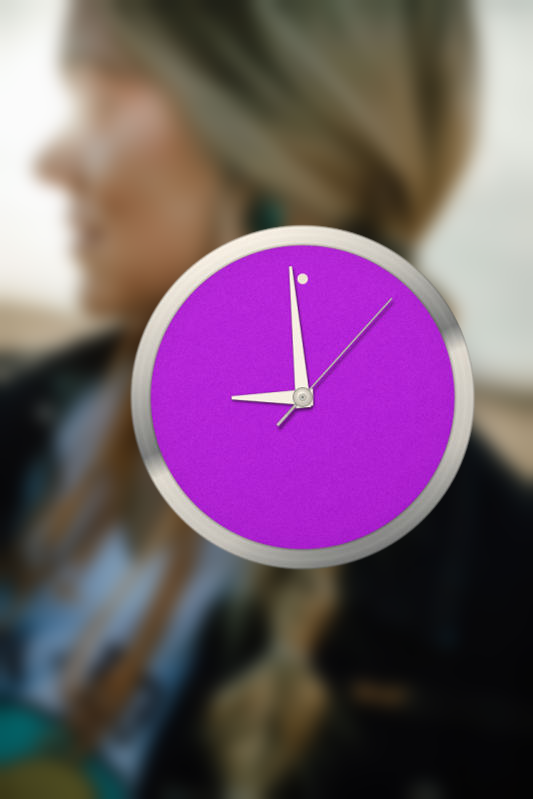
8:59:07
